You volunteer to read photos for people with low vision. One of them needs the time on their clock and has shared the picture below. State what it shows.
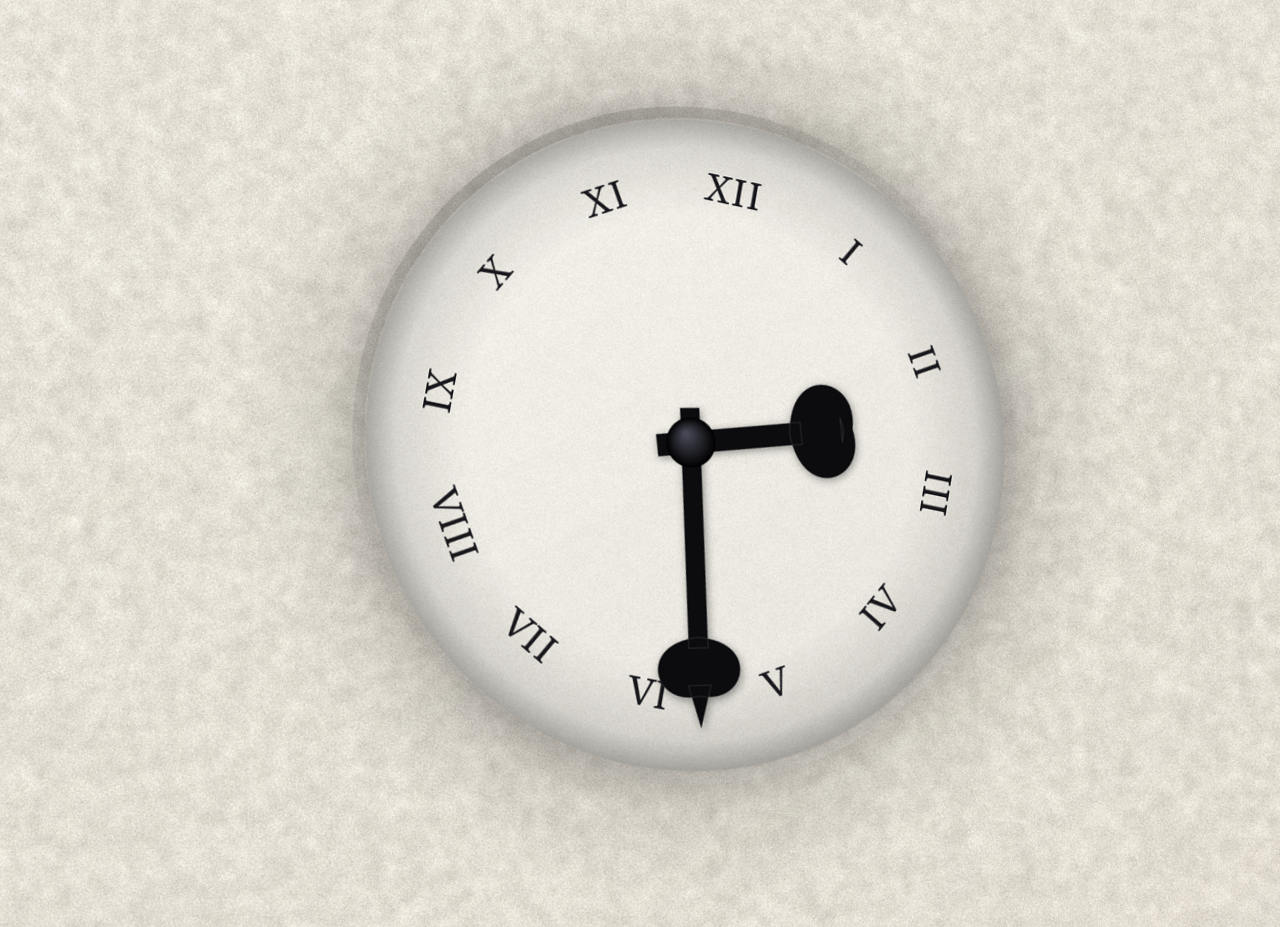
2:28
